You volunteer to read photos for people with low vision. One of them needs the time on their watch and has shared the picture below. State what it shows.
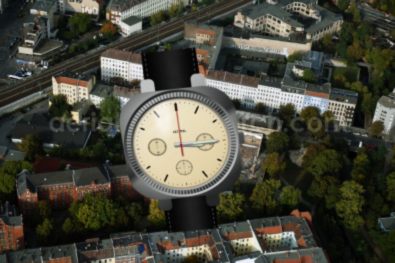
3:15
